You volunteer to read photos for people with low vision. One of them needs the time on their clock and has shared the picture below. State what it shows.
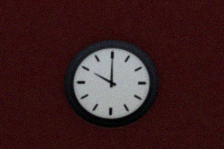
10:00
